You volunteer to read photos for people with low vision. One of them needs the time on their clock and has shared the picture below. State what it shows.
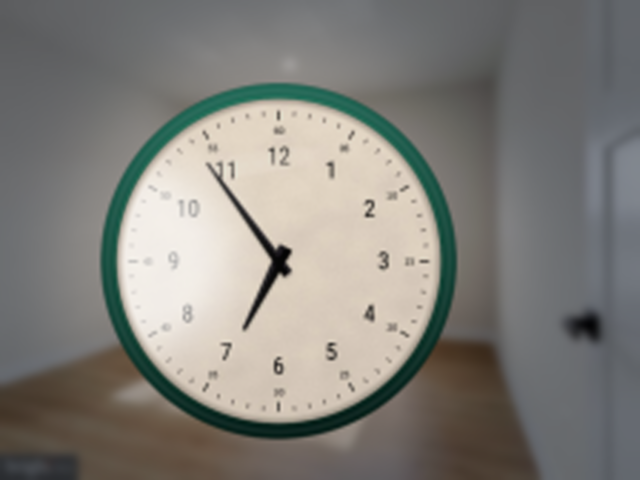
6:54
